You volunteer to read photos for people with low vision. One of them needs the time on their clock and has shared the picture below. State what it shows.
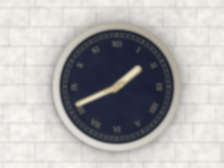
1:41
